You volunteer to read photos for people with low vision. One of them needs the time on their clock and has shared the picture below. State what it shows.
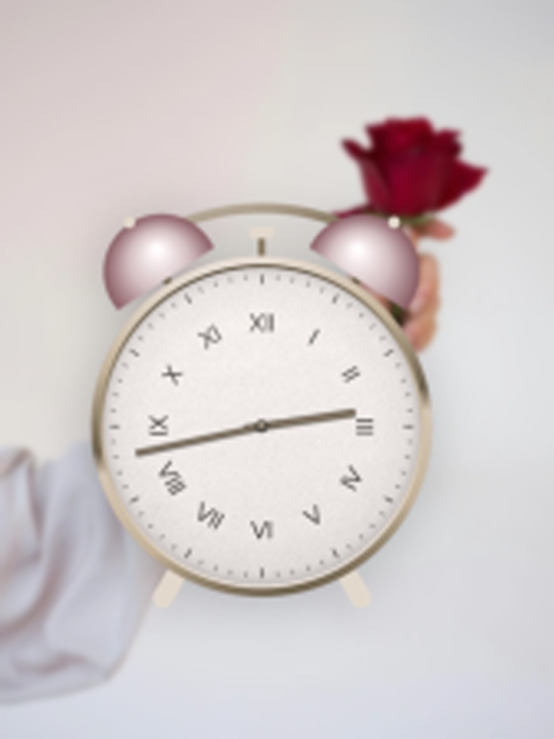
2:43
